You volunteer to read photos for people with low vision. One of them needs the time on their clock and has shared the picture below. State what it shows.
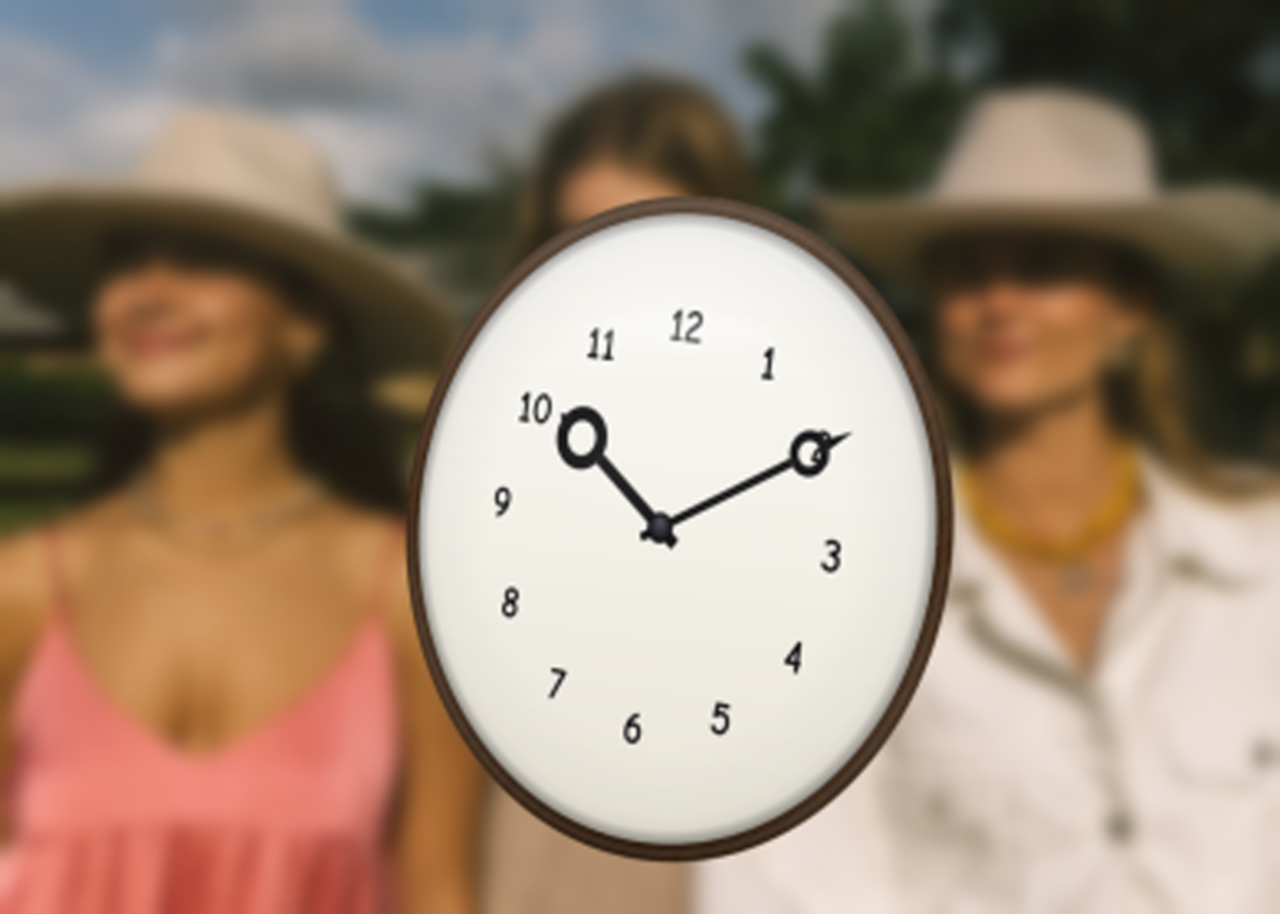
10:10
